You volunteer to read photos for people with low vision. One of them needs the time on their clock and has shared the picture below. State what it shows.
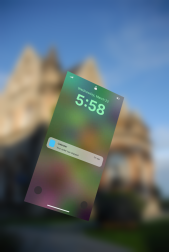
5:58
